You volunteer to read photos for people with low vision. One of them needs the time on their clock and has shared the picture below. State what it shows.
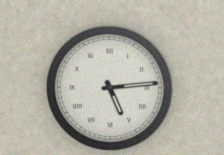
5:14
